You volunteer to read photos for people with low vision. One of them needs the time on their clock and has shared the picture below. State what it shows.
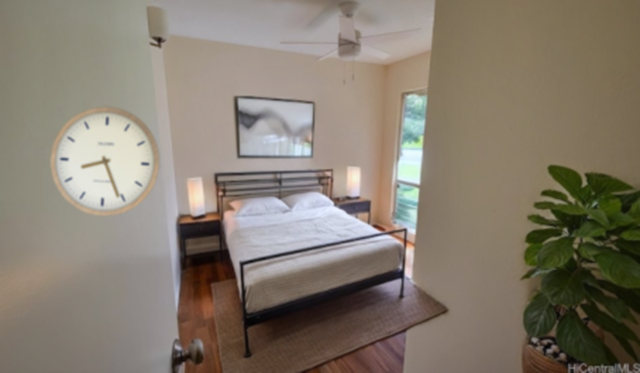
8:26
